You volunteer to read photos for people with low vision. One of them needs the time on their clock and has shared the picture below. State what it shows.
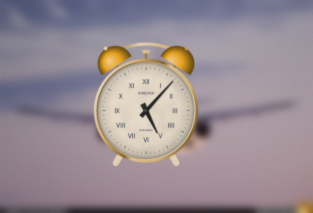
5:07
